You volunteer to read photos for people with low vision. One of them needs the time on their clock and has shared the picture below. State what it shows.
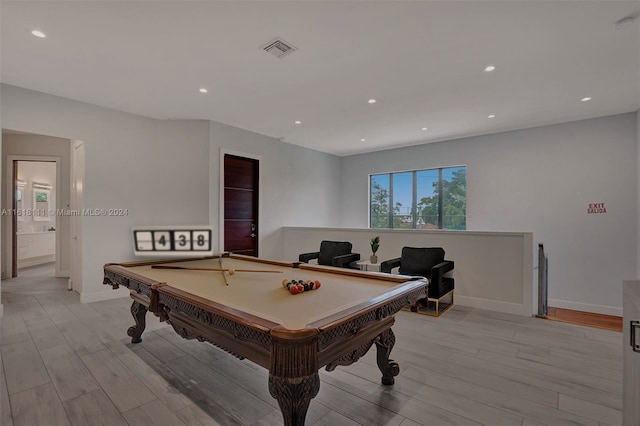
4:38
